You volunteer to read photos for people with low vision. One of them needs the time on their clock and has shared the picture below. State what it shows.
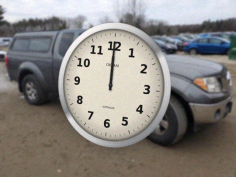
12:00
